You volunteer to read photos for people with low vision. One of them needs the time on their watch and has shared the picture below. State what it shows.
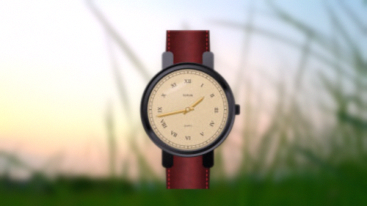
1:43
